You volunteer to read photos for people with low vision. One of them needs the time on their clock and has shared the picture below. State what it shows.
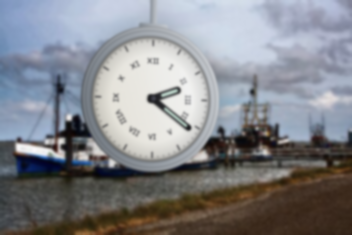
2:21
